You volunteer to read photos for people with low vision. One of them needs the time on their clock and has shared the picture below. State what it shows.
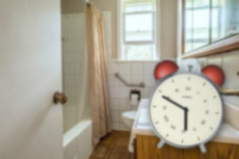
5:49
